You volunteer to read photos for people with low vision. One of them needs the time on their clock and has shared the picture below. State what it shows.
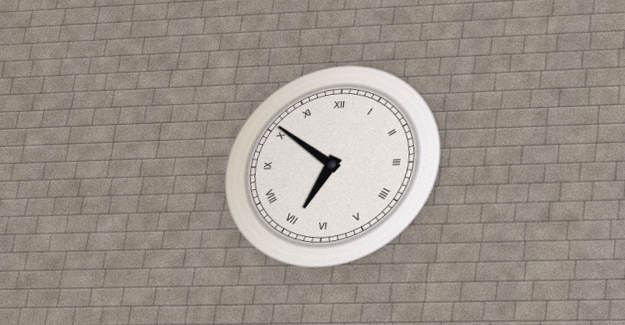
6:51
